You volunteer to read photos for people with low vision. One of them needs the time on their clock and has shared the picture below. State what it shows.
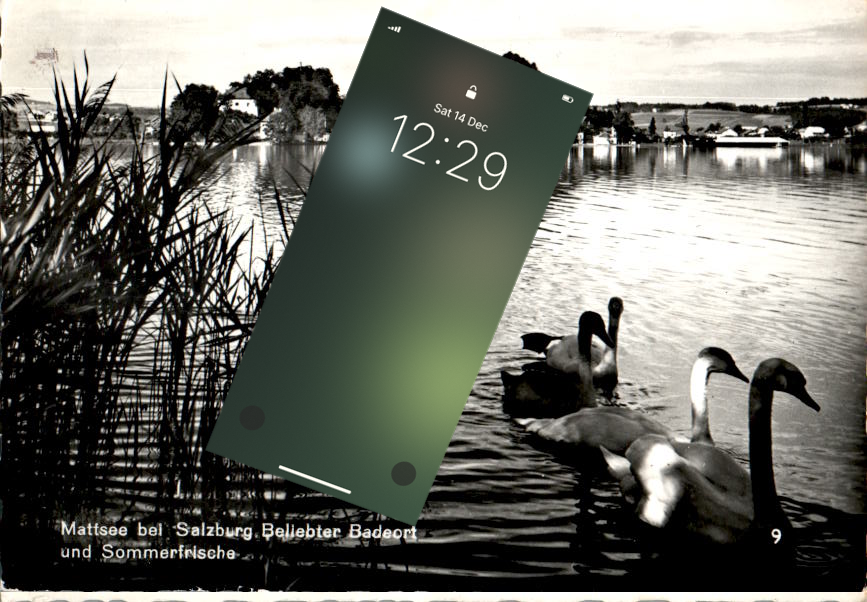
12:29
